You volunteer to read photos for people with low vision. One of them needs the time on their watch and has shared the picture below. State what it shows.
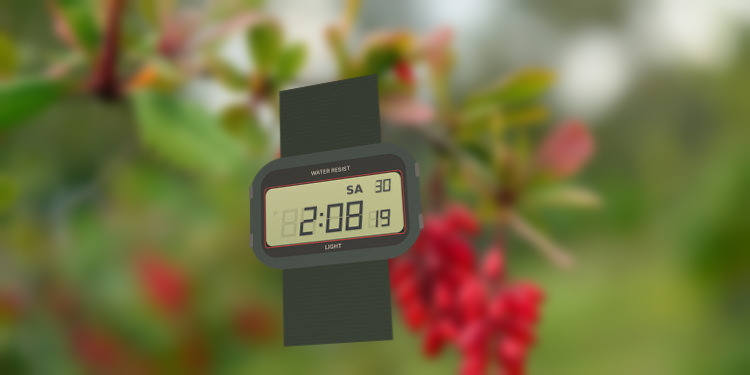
2:08:19
